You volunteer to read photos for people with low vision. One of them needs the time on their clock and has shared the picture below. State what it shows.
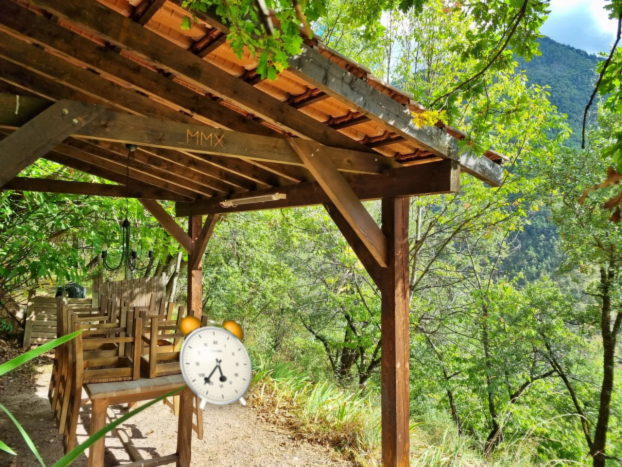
5:37
